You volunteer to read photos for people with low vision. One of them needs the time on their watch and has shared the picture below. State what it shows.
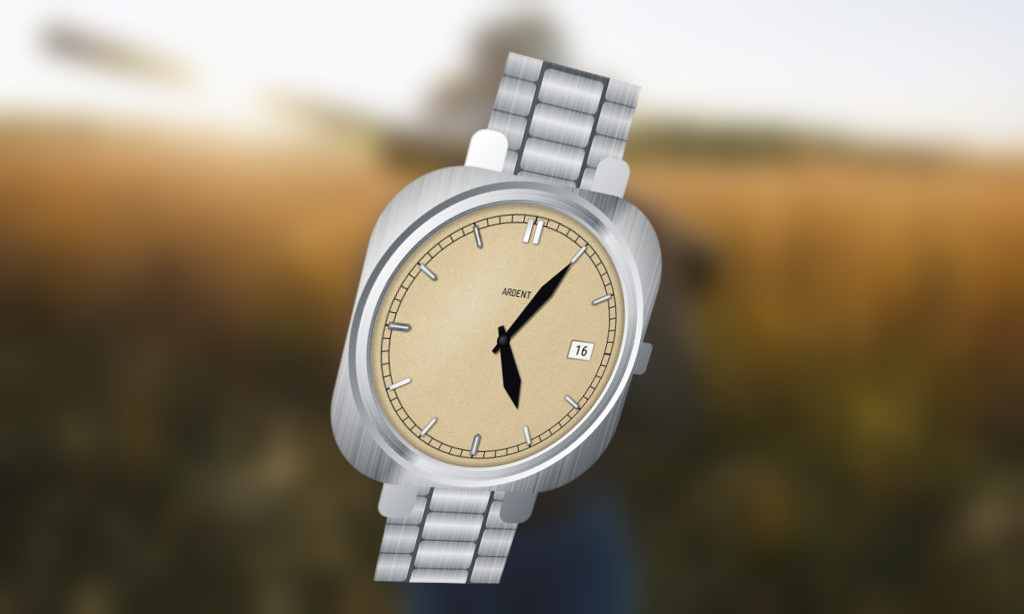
5:05
